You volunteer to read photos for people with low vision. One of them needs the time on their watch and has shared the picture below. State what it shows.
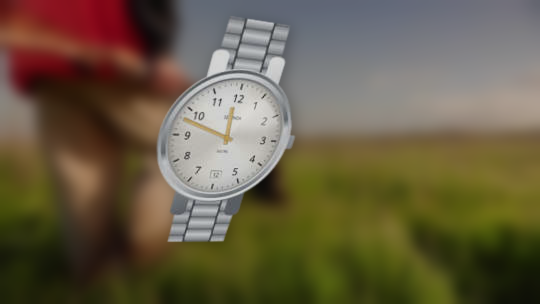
11:48
